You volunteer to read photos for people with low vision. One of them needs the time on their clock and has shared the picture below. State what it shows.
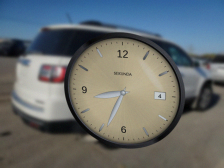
8:34
